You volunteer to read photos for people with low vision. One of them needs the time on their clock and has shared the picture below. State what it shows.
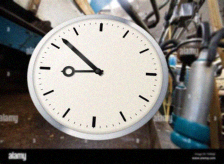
8:52
